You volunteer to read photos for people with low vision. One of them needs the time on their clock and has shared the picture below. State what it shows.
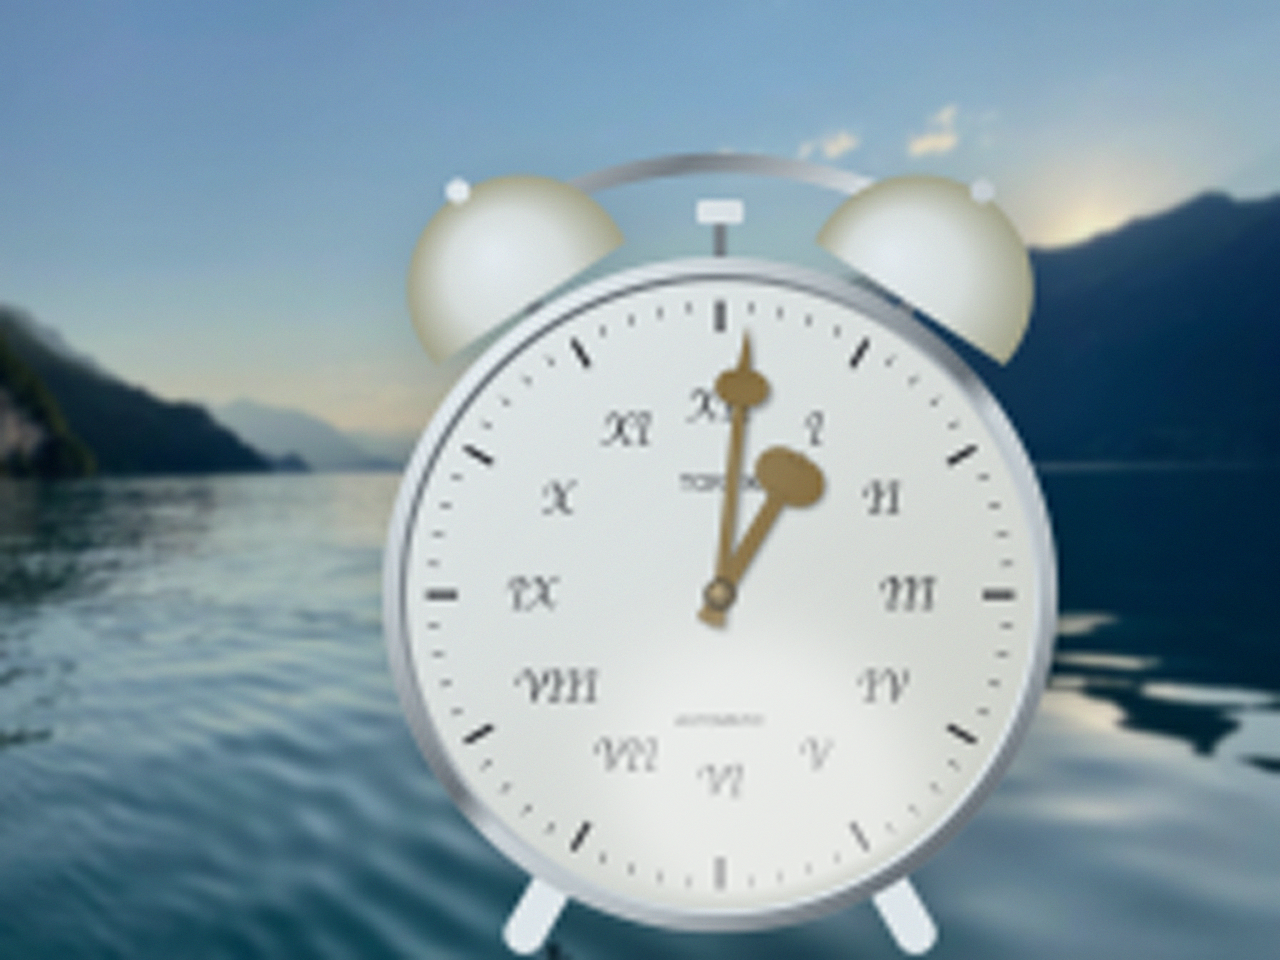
1:01
